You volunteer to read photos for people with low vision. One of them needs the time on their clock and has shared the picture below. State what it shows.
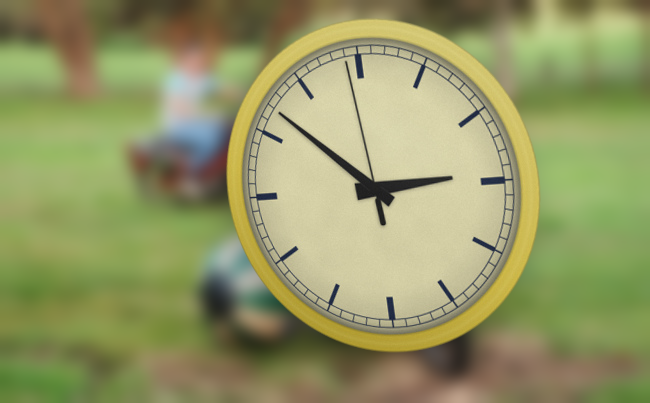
2:51:59
